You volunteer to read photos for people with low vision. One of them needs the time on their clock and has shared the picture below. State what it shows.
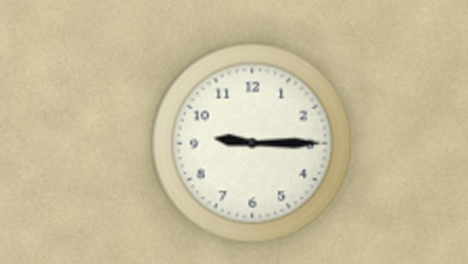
9:15
